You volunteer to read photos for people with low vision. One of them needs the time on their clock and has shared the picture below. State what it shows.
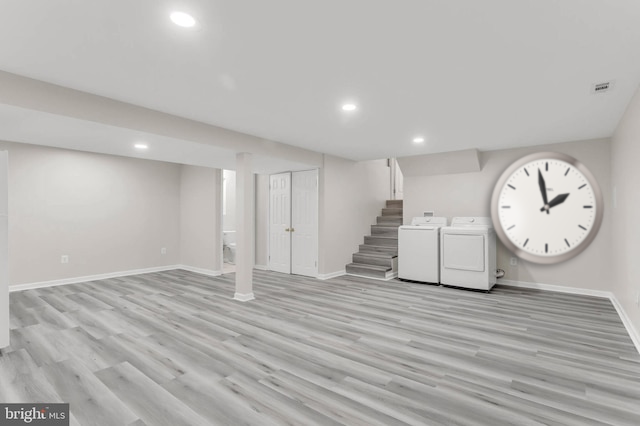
1:58
